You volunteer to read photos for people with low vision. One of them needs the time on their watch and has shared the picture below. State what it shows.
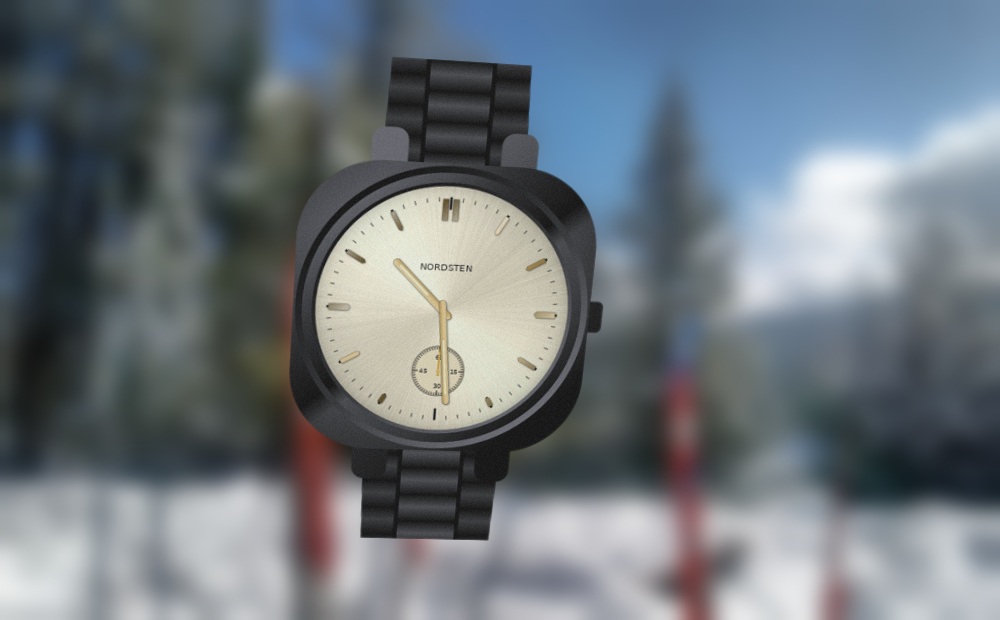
10:29
